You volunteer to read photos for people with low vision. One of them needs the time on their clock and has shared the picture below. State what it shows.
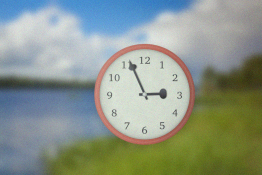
2:56
